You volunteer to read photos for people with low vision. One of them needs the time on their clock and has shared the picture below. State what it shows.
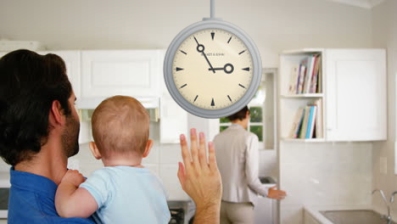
2:55
